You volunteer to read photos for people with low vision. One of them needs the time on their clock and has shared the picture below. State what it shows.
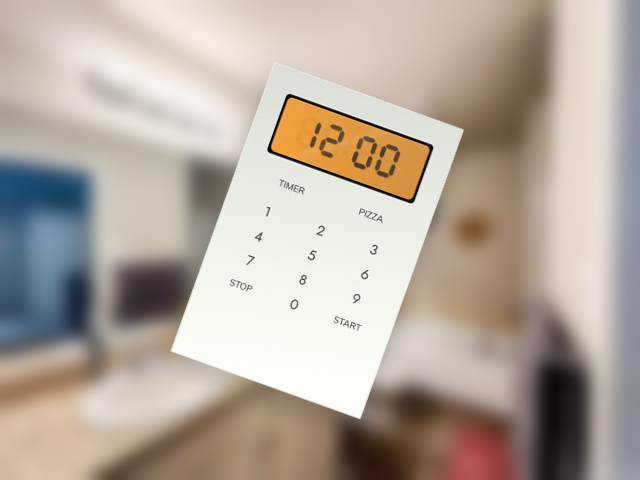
12:00
